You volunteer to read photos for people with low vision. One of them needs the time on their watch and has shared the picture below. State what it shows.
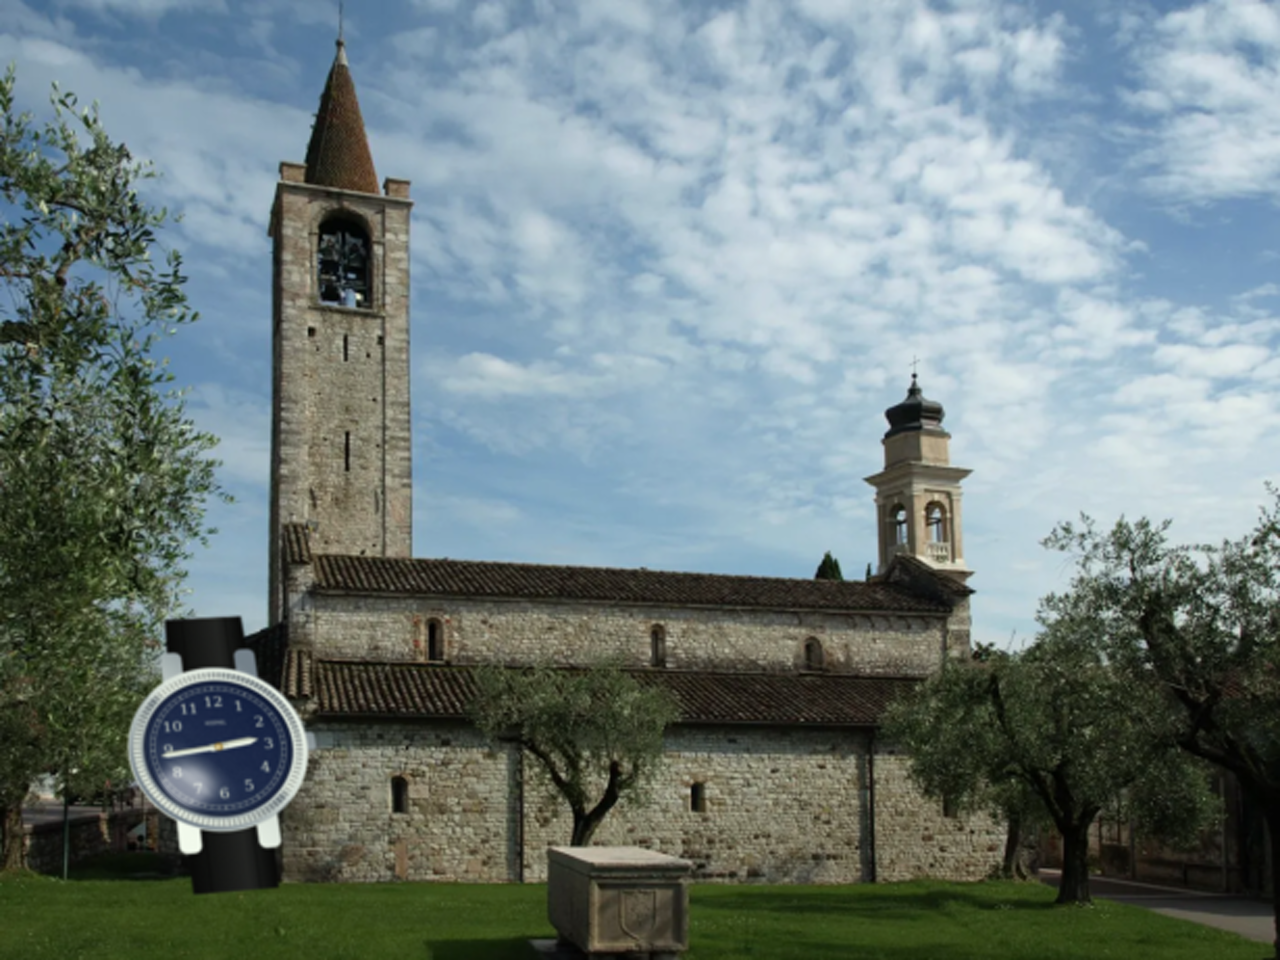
2:44
